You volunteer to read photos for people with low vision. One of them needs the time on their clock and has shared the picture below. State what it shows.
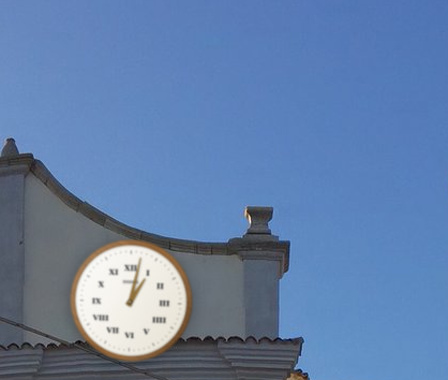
1:02
